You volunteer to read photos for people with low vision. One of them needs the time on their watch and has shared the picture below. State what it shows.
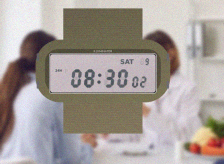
8:30:02
